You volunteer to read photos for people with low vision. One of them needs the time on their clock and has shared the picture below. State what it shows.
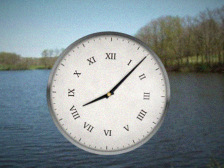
8:07
